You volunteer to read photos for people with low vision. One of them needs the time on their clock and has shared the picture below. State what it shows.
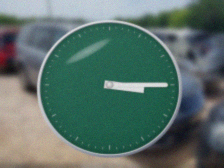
3:15
